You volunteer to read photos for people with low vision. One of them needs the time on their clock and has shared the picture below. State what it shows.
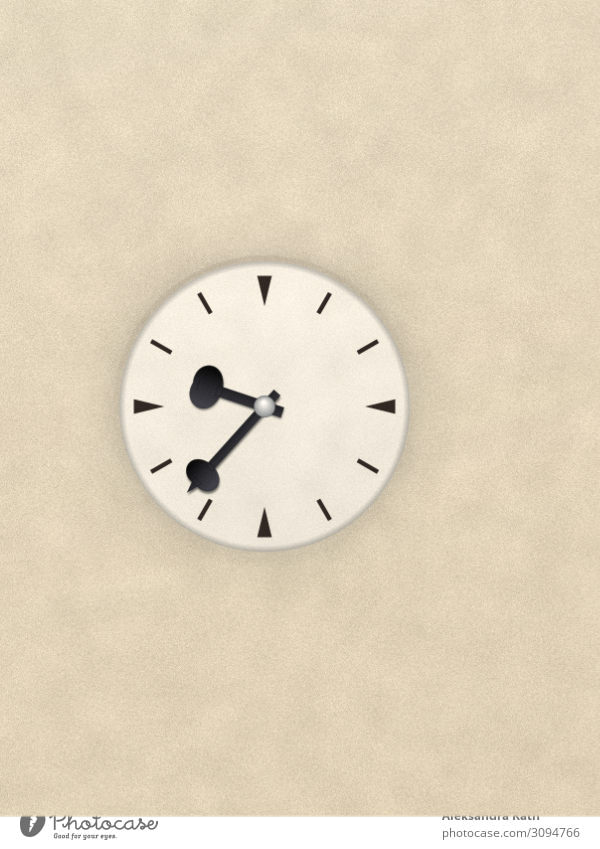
9:37
